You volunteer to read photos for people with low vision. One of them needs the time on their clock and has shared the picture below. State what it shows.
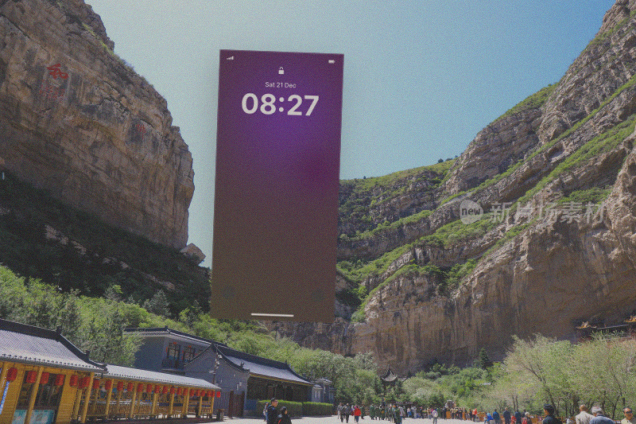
8:27
